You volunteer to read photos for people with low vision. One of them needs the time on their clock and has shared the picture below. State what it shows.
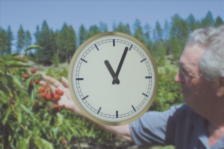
11:04
